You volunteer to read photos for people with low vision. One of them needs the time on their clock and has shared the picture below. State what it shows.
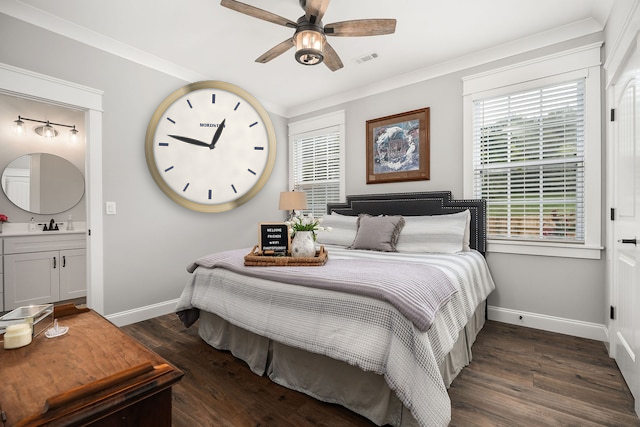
12:47
